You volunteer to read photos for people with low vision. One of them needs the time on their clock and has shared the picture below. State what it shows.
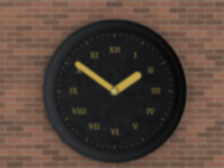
1:51
